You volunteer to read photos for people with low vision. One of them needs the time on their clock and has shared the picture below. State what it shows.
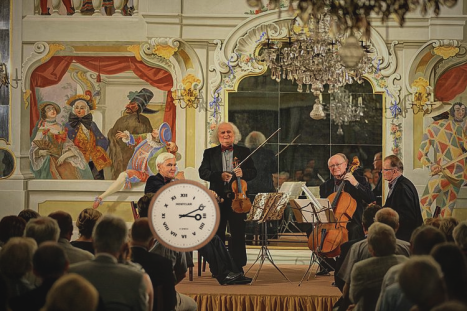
3:11
